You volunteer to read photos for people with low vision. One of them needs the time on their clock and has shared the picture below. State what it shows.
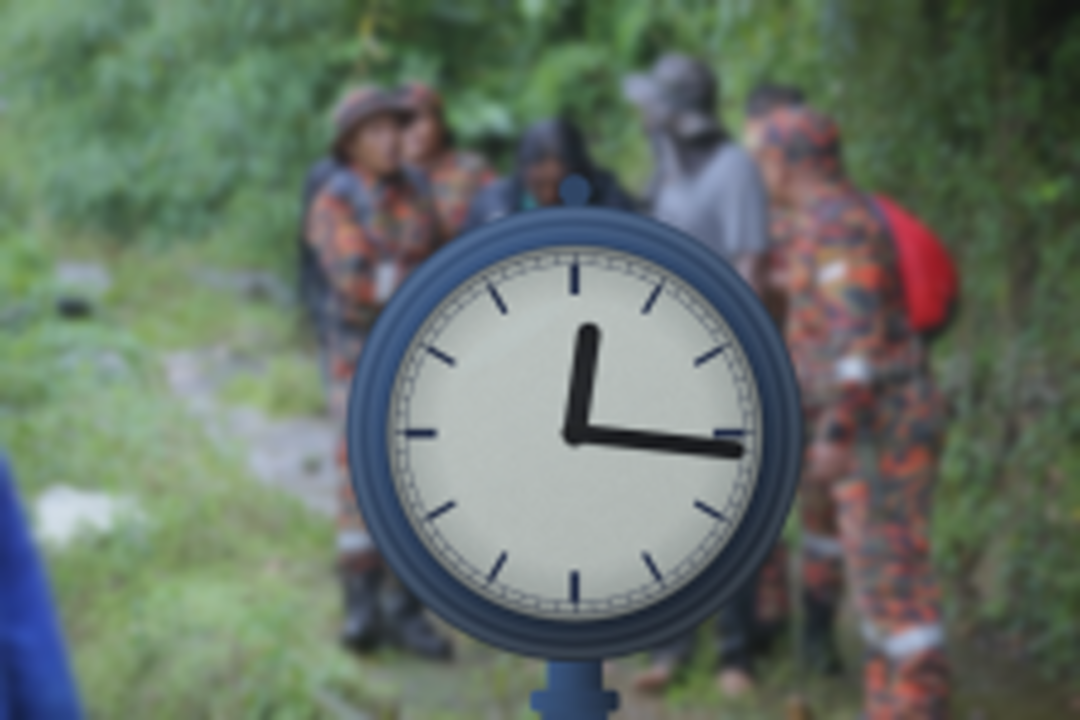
12:16
